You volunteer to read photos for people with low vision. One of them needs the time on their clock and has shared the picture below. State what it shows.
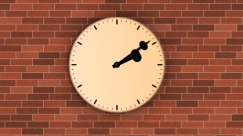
2:09
